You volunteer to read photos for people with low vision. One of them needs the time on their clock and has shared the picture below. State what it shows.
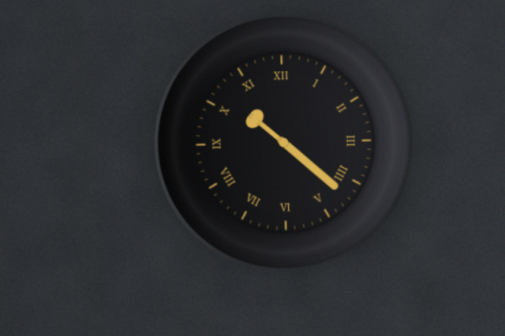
10:22
